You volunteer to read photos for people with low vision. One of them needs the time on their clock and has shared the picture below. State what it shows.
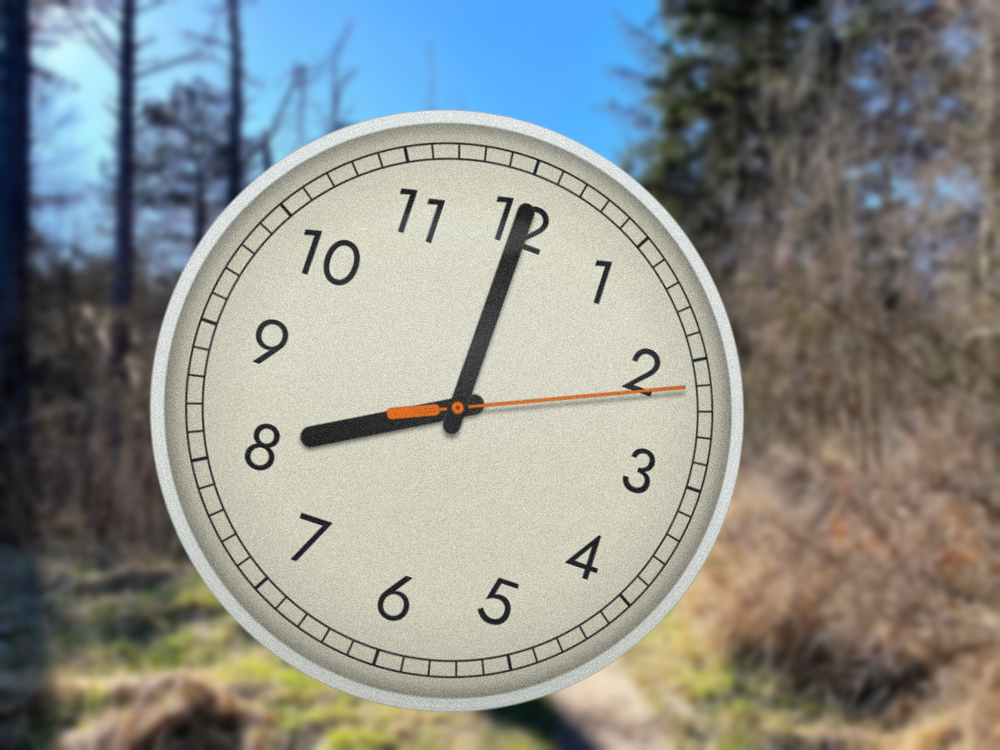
8:00:11
